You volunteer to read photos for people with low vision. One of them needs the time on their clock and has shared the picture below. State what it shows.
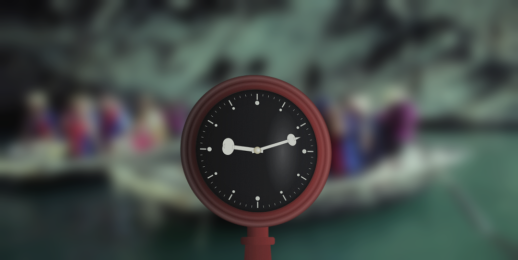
9:12
